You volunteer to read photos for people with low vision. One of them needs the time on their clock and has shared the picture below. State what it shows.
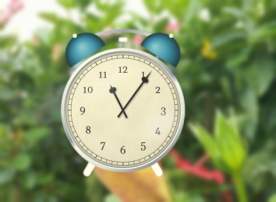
11:06
